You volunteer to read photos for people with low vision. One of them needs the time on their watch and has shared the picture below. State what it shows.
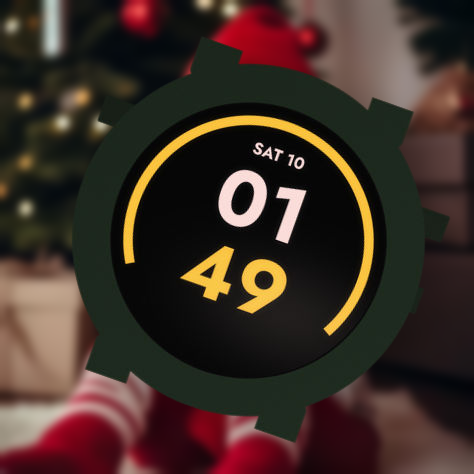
1:49
